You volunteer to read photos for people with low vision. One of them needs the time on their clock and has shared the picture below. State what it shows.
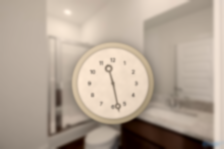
11:28
